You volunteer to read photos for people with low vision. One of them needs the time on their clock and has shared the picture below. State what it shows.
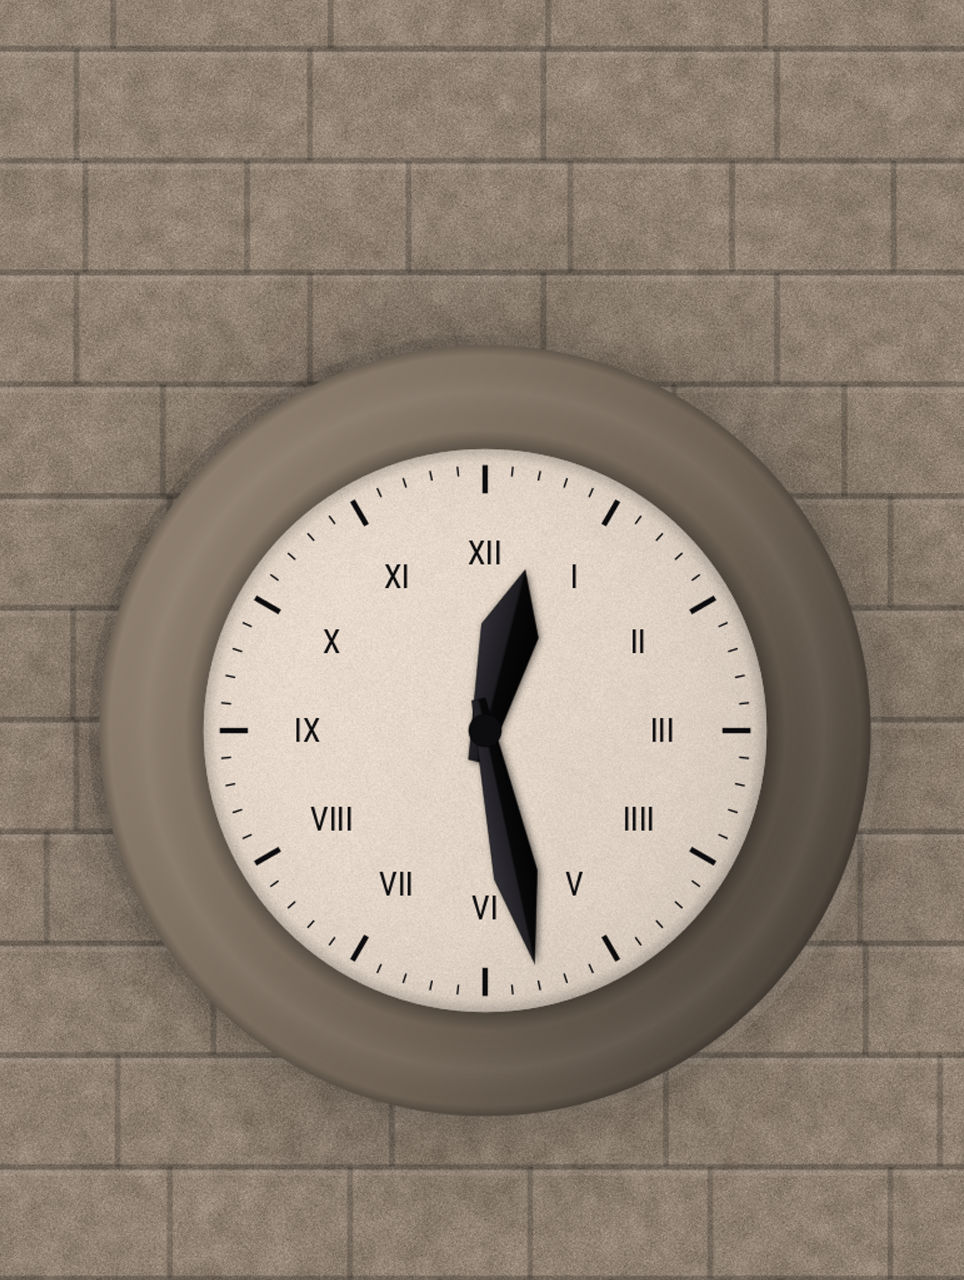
12:28
